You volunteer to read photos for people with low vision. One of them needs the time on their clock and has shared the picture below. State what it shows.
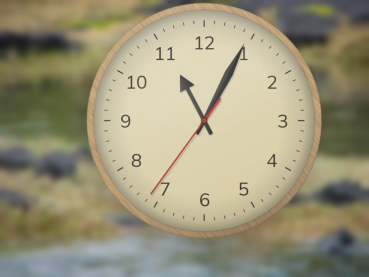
11:04:36
